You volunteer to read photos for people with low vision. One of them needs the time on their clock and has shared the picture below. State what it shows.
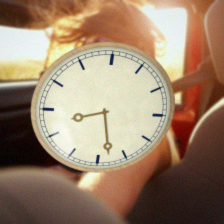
8:28
